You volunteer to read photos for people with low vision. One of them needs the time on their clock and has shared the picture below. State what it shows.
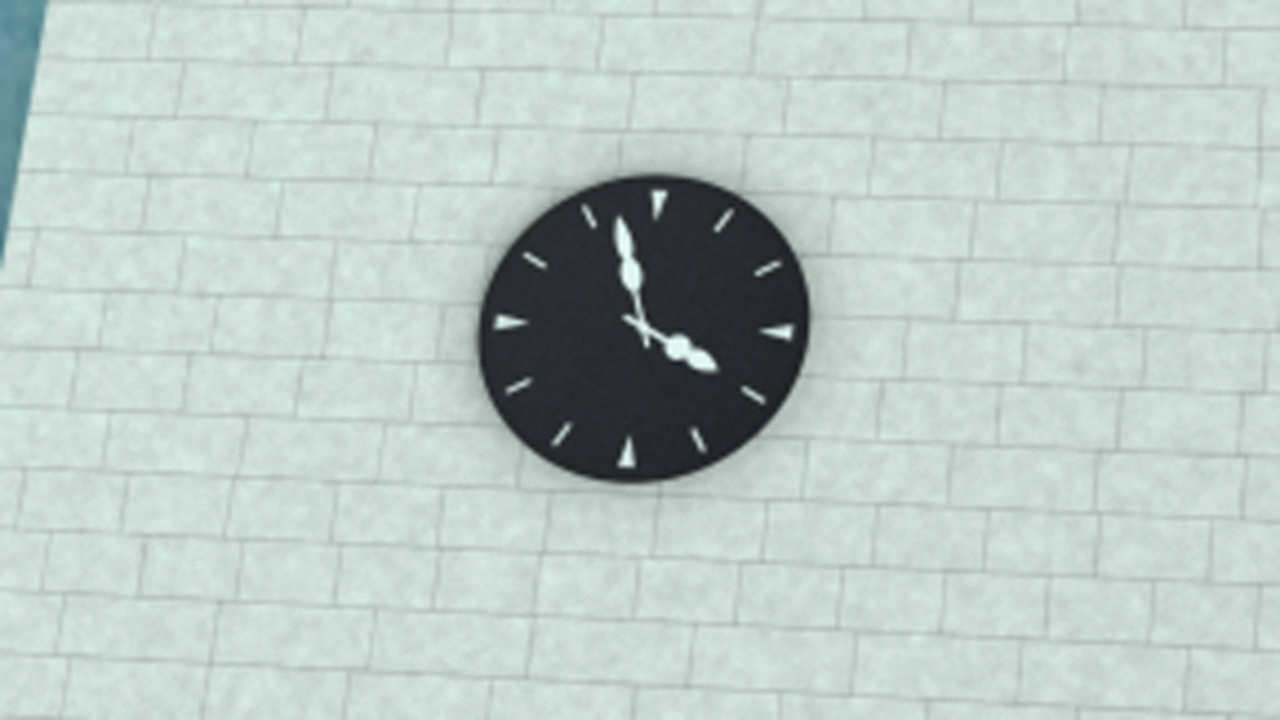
3:57
